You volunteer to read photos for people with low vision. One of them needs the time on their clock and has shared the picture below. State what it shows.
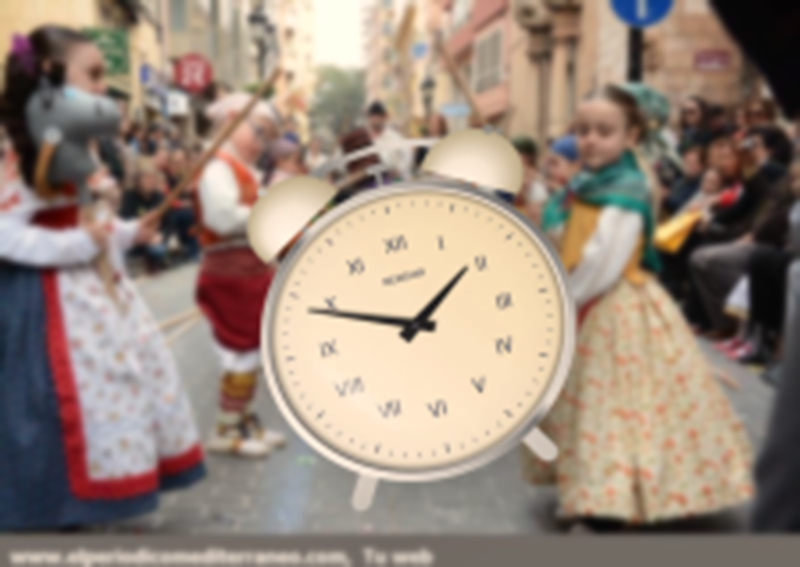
1:49
